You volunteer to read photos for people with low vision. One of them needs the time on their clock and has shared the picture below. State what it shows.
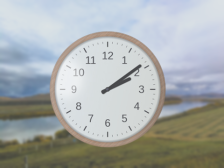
2:09
